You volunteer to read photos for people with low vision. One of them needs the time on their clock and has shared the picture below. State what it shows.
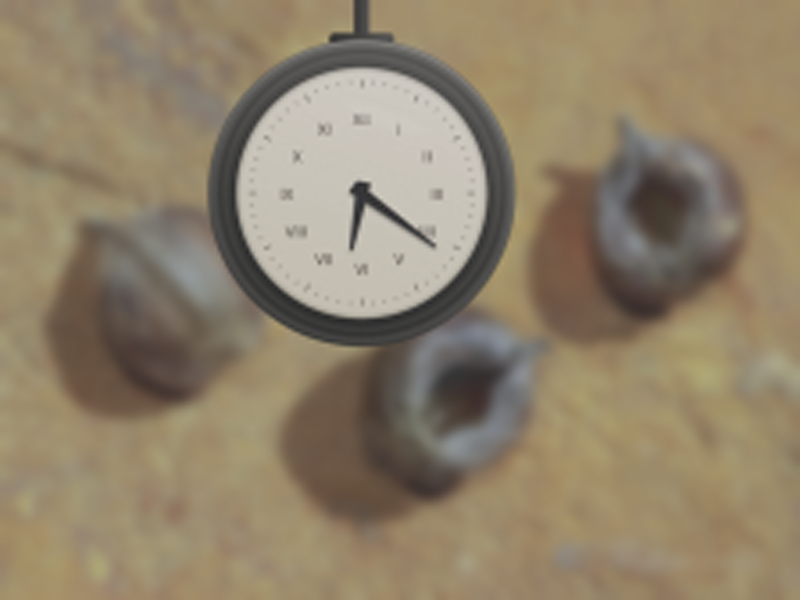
6:21
